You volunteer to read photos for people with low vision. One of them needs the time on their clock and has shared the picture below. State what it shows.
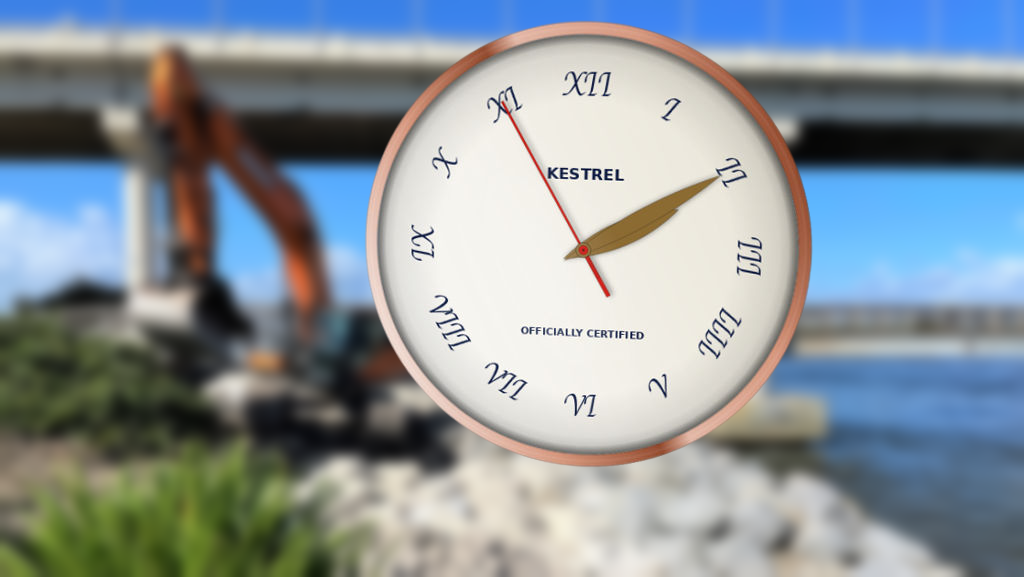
2:09:55
